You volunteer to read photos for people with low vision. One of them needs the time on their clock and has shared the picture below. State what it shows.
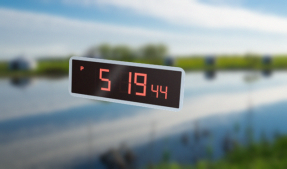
5:19:44
